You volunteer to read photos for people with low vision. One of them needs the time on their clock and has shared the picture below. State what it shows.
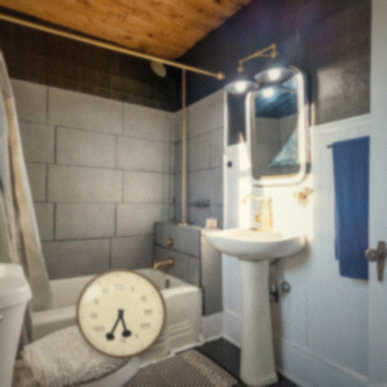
5:35
